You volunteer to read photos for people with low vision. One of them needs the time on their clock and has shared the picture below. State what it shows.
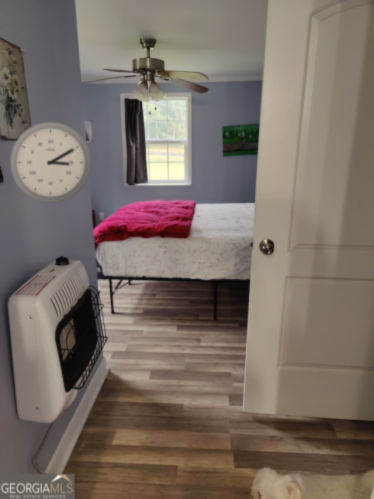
3:10
